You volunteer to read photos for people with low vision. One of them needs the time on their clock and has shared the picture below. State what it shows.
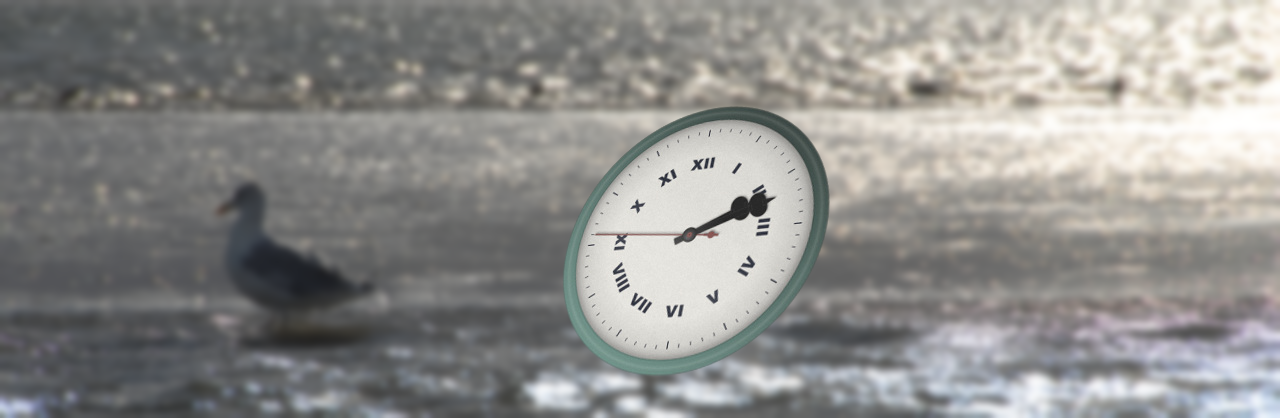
2:11:46
